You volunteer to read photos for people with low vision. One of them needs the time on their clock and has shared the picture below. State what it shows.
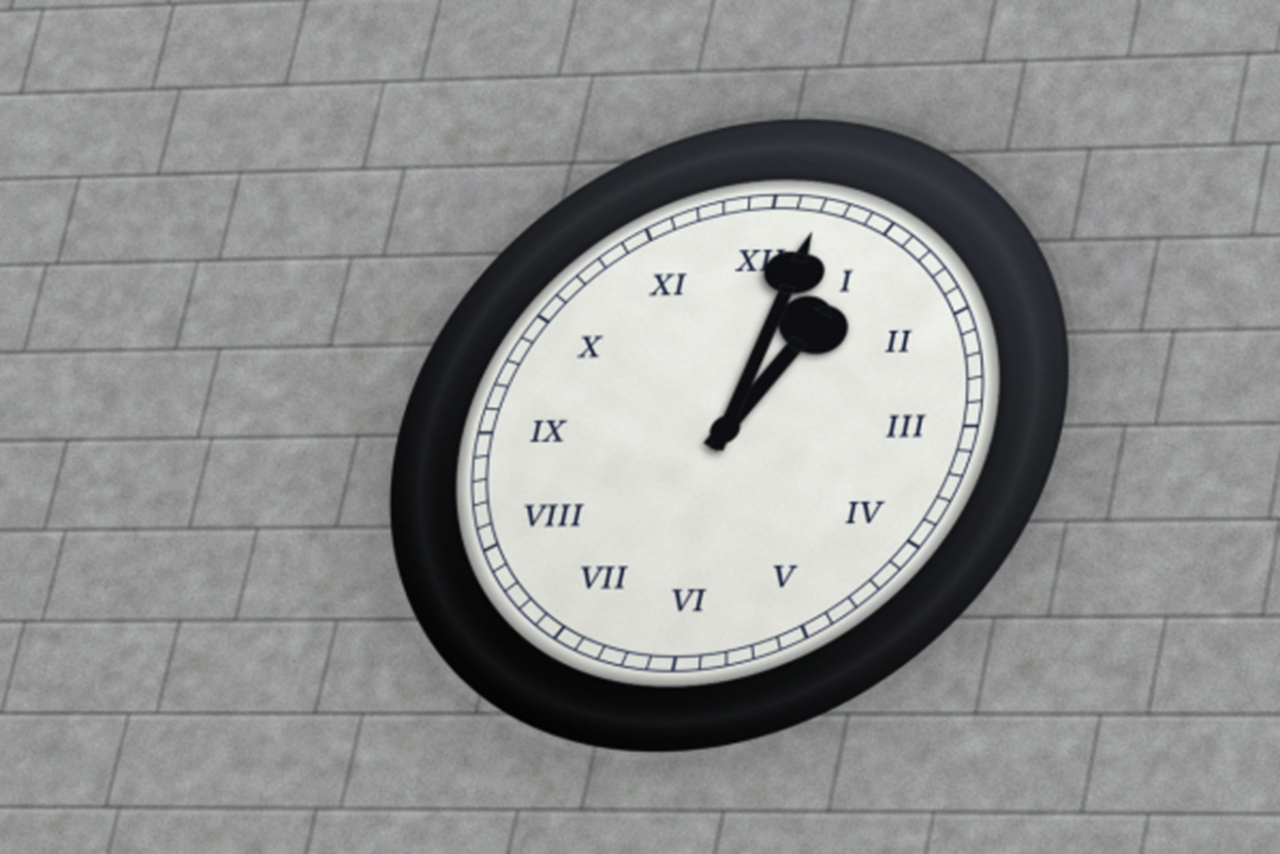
1:02
